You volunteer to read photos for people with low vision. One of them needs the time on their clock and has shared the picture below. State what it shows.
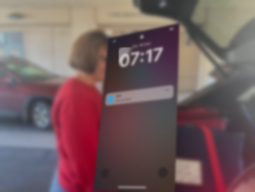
7:17
